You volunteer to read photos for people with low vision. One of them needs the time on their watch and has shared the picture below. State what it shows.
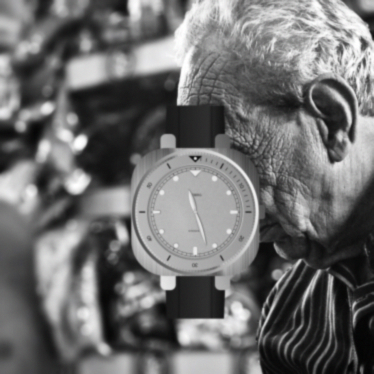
11:27
